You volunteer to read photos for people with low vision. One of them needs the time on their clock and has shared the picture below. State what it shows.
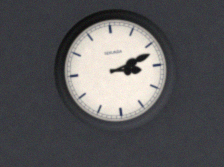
3:12
